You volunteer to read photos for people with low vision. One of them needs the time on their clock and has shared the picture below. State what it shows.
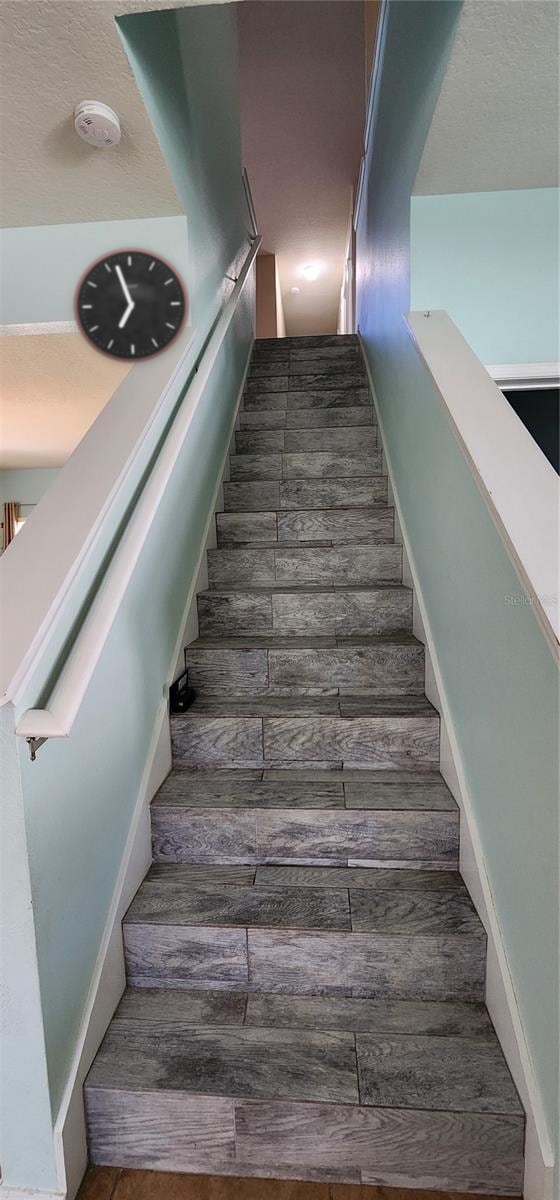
6:57
